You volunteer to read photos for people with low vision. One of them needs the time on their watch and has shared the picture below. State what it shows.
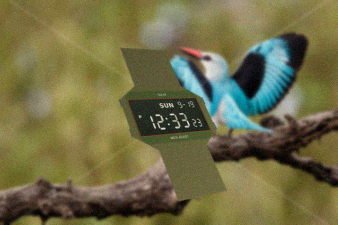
12:33:23
